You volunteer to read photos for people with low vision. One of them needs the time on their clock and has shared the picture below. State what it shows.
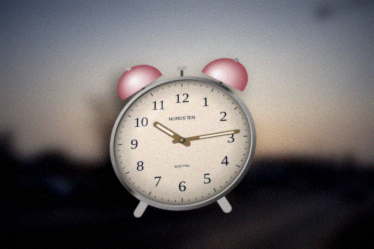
10:14
